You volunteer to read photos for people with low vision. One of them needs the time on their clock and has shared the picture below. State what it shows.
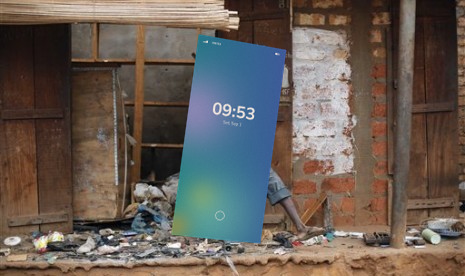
9:53
